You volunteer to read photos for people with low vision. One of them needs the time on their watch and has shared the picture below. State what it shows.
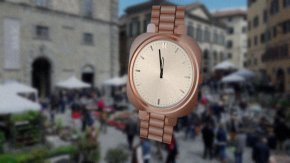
11:58
